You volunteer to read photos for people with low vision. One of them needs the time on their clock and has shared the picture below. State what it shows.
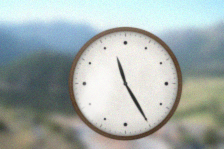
11:25
